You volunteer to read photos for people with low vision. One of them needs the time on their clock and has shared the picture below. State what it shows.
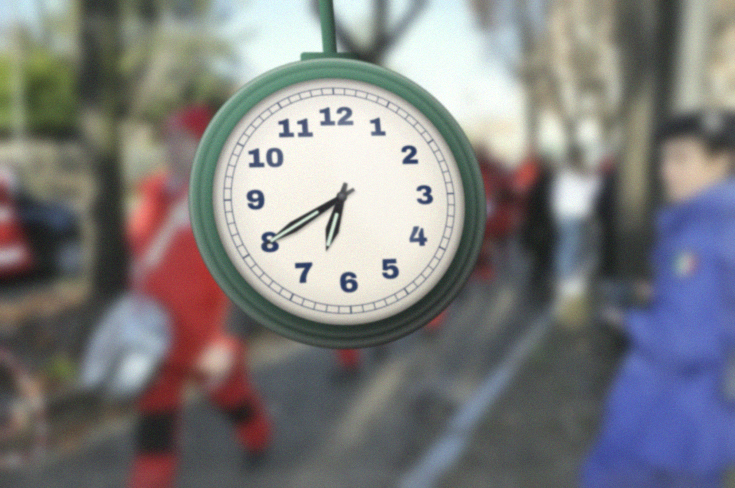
6:40
